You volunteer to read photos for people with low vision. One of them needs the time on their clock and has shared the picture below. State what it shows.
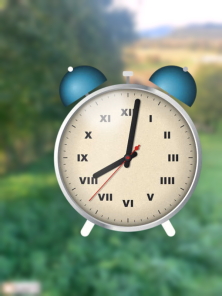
8:01:37
